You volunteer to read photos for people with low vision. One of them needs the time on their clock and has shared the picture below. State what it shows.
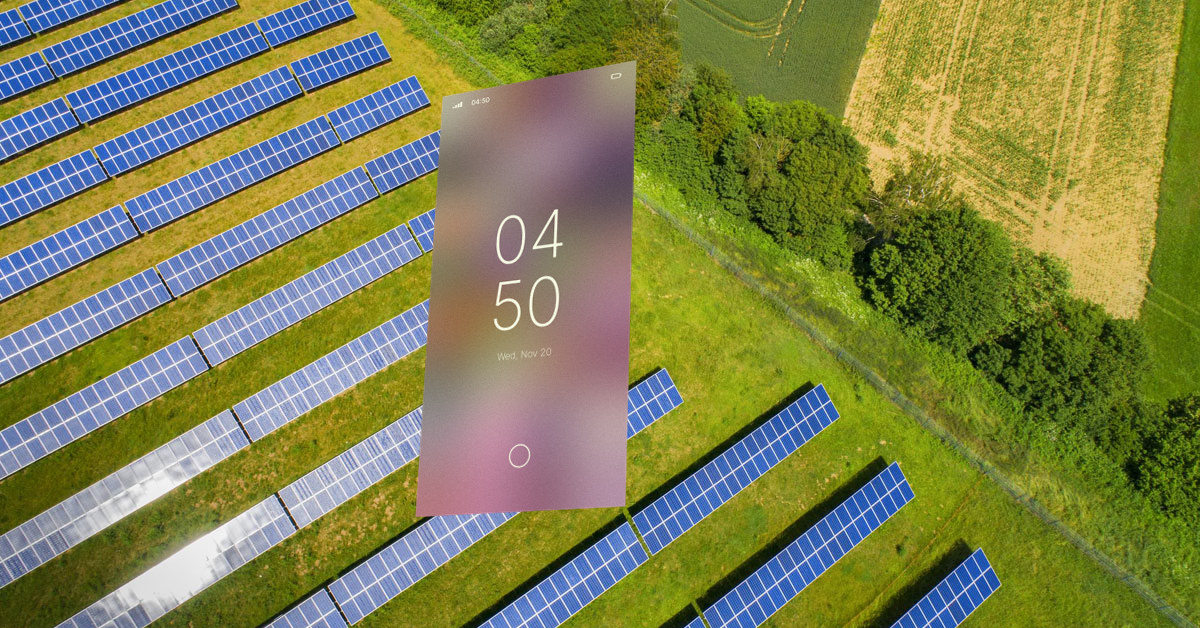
4:50
